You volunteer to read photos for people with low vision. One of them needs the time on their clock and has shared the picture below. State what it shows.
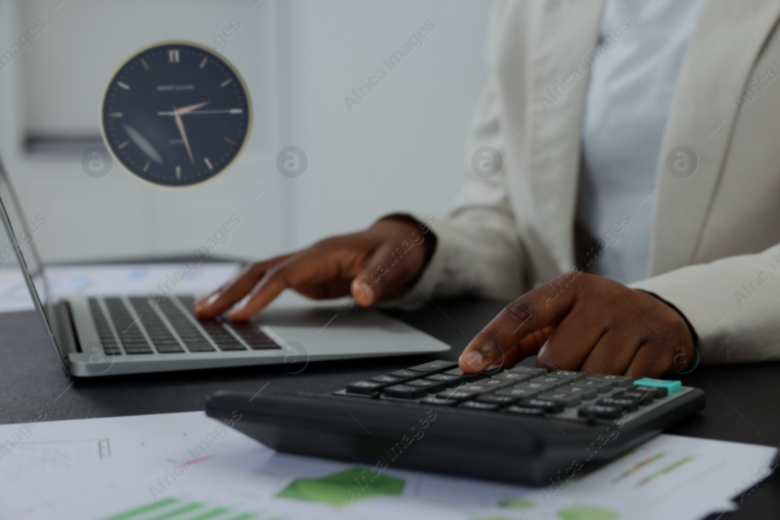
2:27:15
